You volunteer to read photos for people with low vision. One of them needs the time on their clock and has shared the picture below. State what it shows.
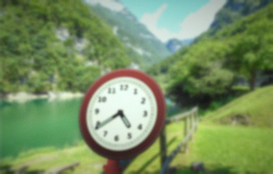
4:39
